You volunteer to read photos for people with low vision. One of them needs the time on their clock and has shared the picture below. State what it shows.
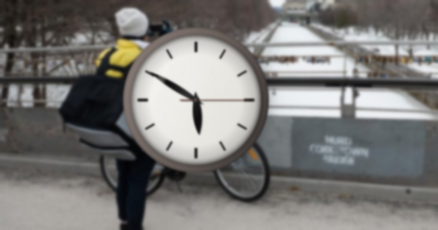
5:50:15
